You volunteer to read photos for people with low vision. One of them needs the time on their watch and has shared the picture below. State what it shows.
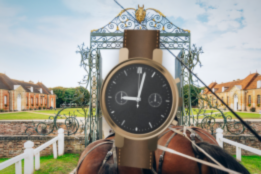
9:02
